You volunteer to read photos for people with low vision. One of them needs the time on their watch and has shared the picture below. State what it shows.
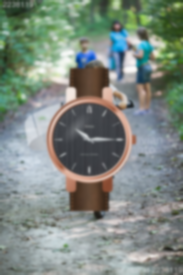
10:15
